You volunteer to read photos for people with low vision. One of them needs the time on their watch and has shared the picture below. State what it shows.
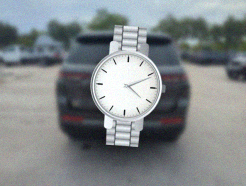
4:11
